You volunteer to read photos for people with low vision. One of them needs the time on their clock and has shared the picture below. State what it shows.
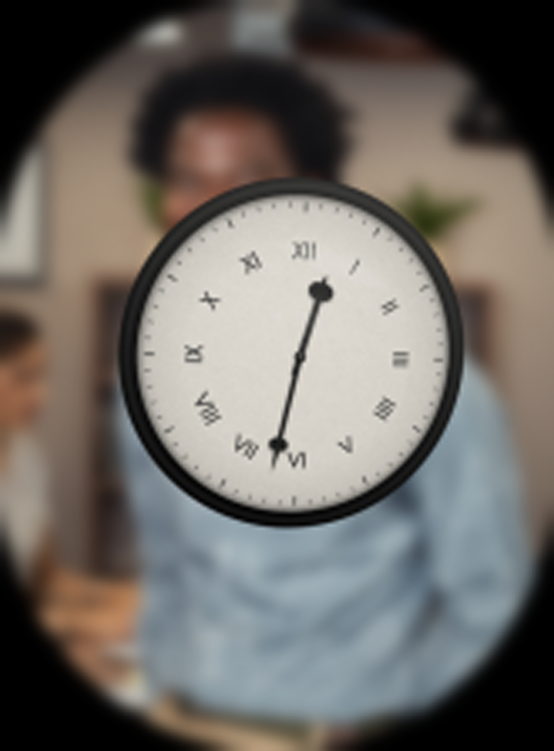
12:32
